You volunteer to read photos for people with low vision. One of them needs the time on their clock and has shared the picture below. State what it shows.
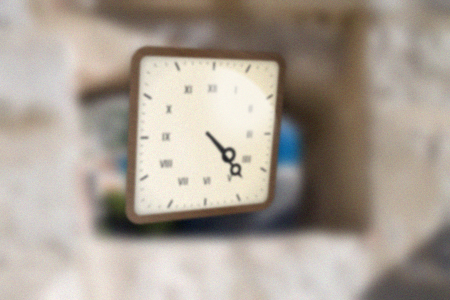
4:23
